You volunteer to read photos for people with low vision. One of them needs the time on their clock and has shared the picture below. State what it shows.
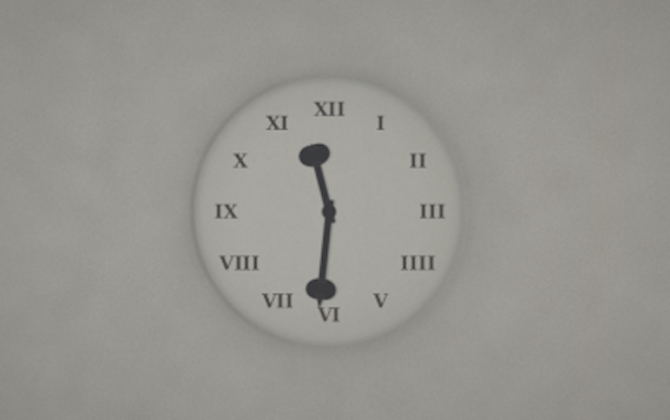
11:31
